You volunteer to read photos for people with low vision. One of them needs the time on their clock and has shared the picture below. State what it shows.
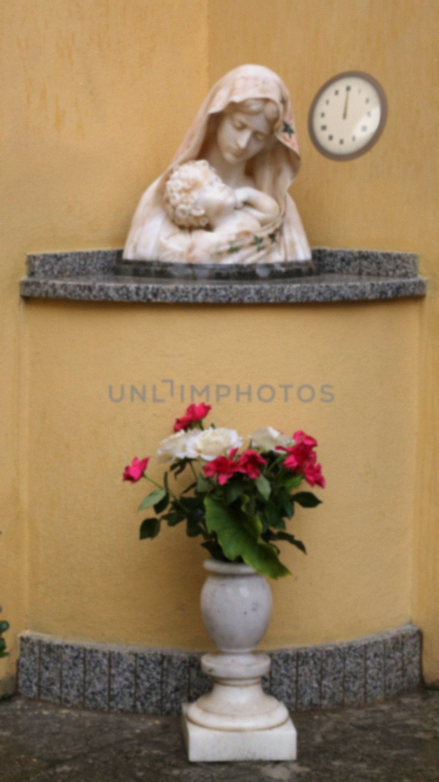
12:00
